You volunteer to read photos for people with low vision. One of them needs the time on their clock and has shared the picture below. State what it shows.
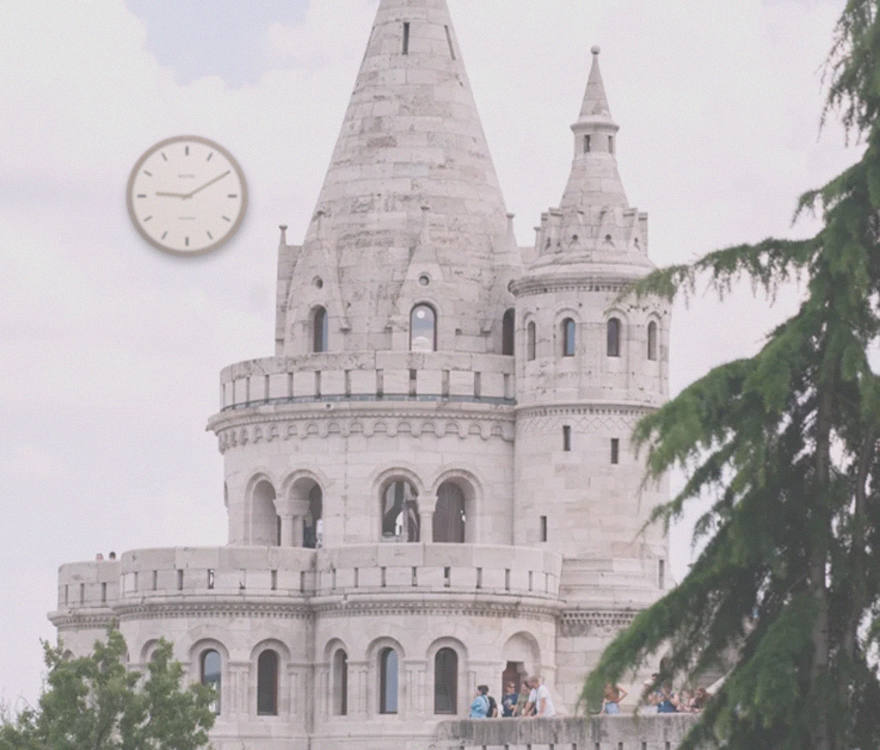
9:10
